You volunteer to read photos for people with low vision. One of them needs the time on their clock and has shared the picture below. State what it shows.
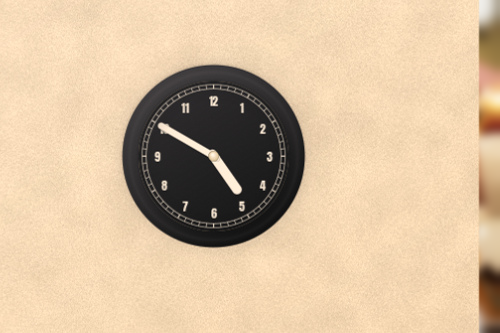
4:50
